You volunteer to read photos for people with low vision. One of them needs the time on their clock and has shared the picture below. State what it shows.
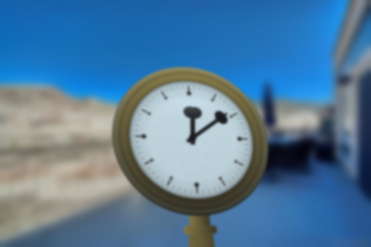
12:09
